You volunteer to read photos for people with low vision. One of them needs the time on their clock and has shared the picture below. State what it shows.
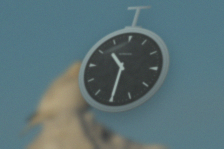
10:30
